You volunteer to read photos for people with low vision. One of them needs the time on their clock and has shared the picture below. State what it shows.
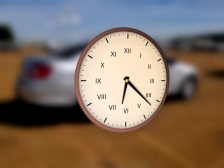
6:22
